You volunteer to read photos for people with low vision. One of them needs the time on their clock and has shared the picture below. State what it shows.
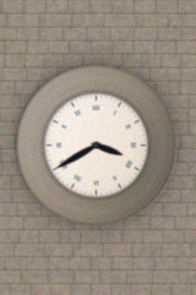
3:40
